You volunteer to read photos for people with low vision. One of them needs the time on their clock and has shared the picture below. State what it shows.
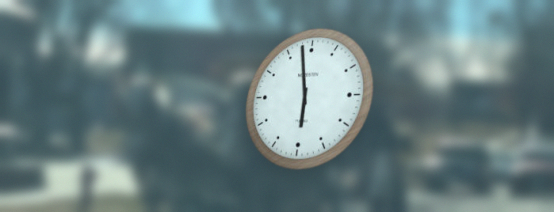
5:58
